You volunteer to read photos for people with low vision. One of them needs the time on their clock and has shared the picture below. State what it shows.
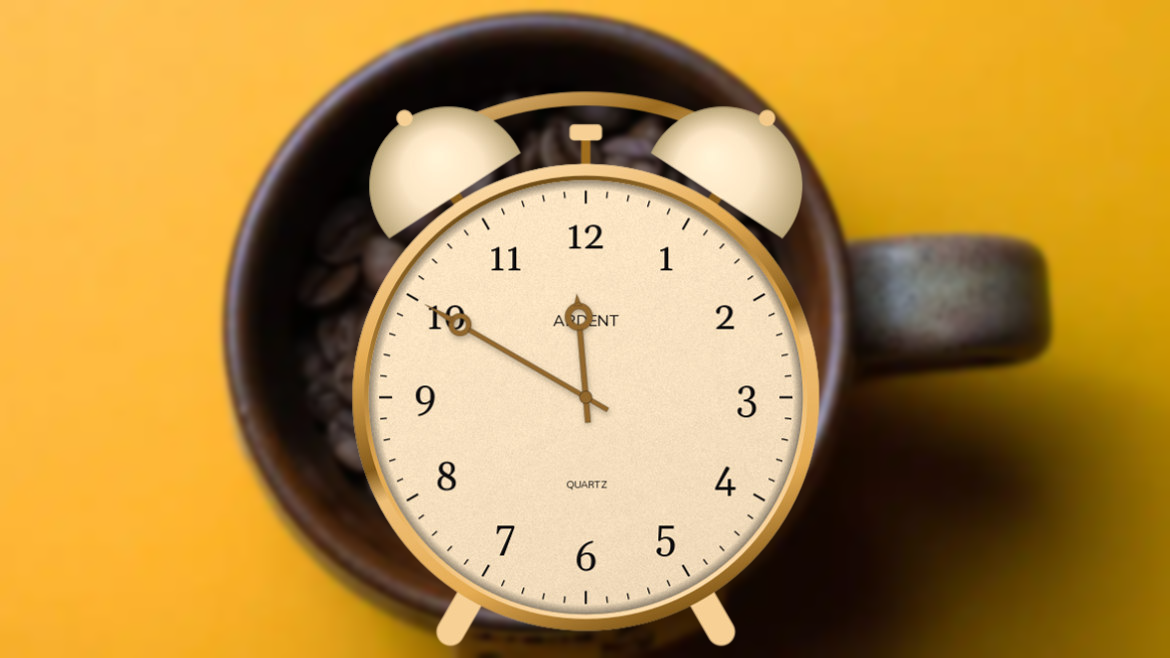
11:50
